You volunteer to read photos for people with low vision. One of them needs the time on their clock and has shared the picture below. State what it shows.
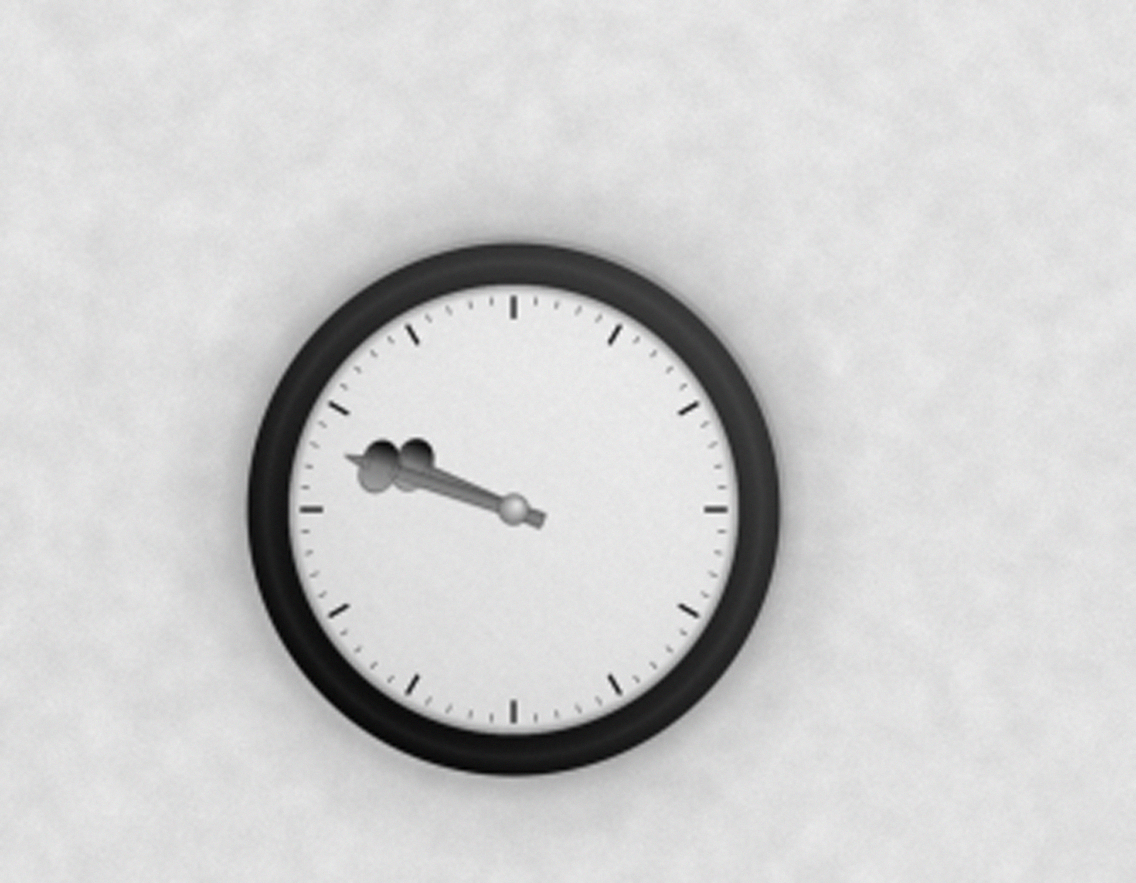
9:48
